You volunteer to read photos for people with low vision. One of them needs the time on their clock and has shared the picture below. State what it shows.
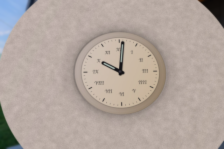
10:01
